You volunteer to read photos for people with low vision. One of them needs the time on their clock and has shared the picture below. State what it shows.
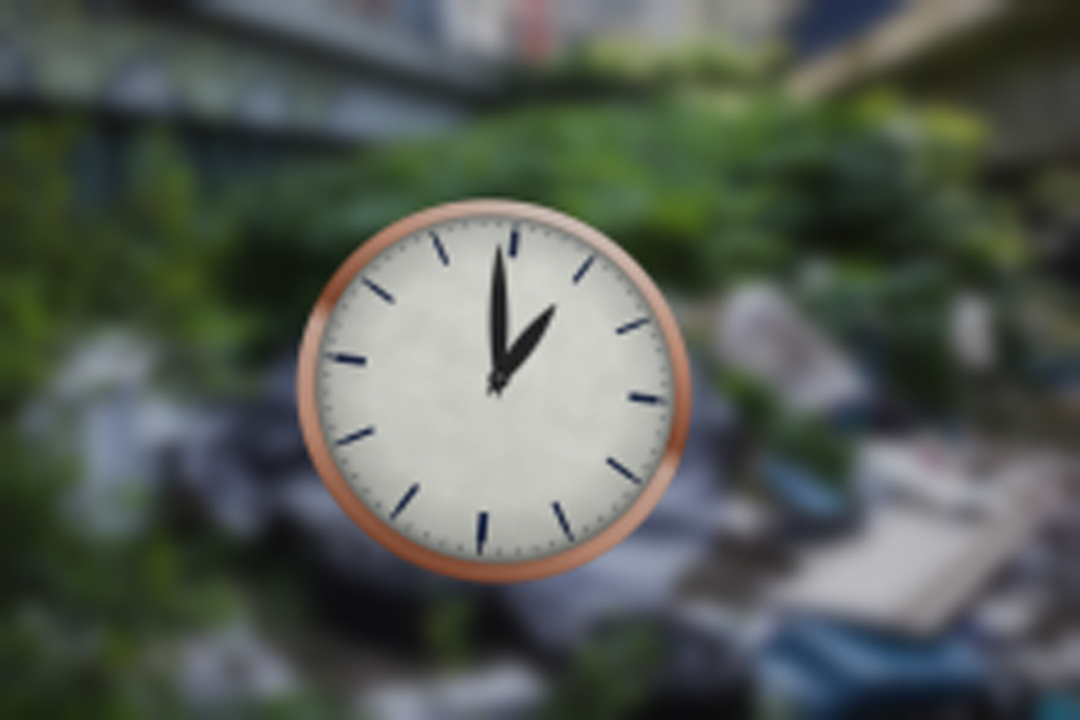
12:59
